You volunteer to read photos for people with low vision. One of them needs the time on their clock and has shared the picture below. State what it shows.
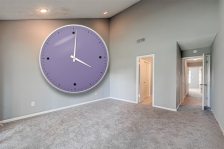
4:01
